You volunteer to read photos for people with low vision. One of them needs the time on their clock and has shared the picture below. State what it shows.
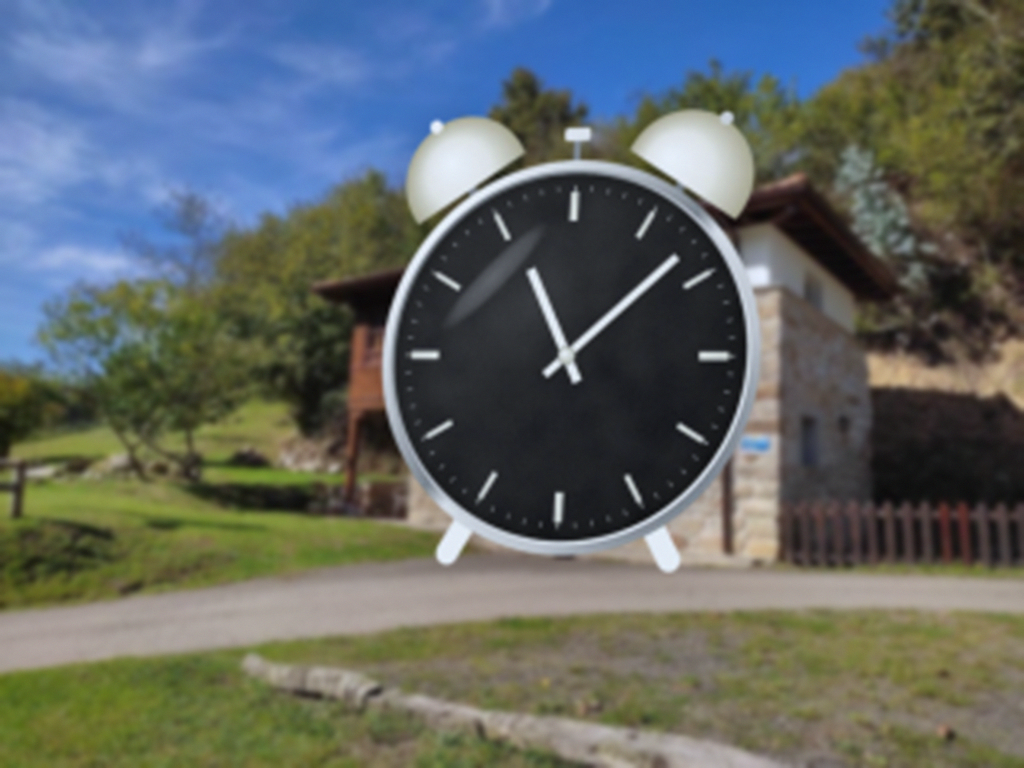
11:08
